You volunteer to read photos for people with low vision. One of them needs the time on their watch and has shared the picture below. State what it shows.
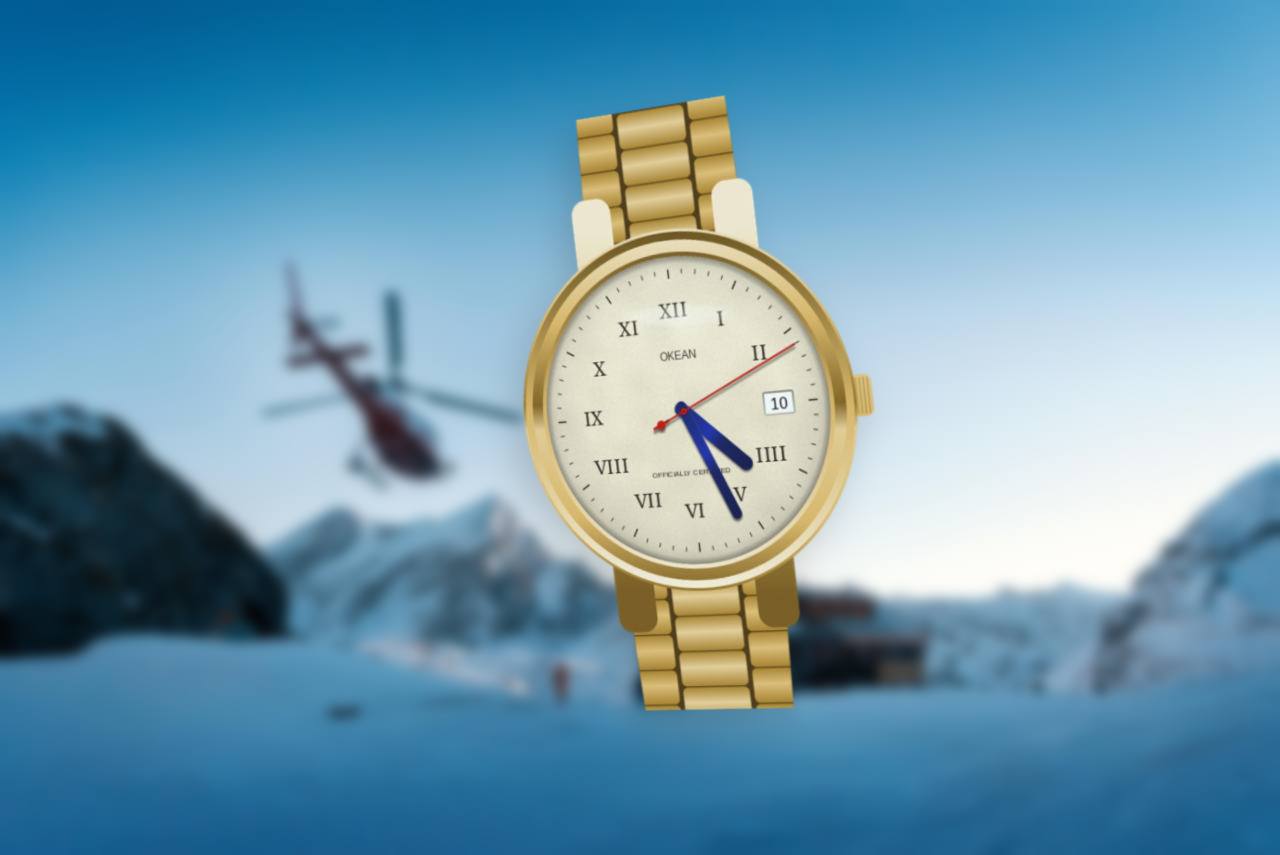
4:26:11
